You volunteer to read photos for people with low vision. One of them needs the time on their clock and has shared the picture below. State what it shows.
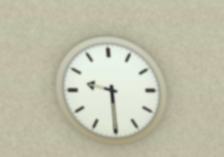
9:30
